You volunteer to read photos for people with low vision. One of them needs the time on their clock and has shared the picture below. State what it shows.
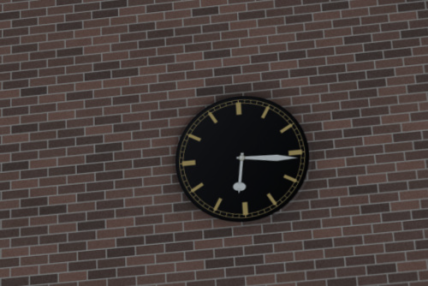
6:16
